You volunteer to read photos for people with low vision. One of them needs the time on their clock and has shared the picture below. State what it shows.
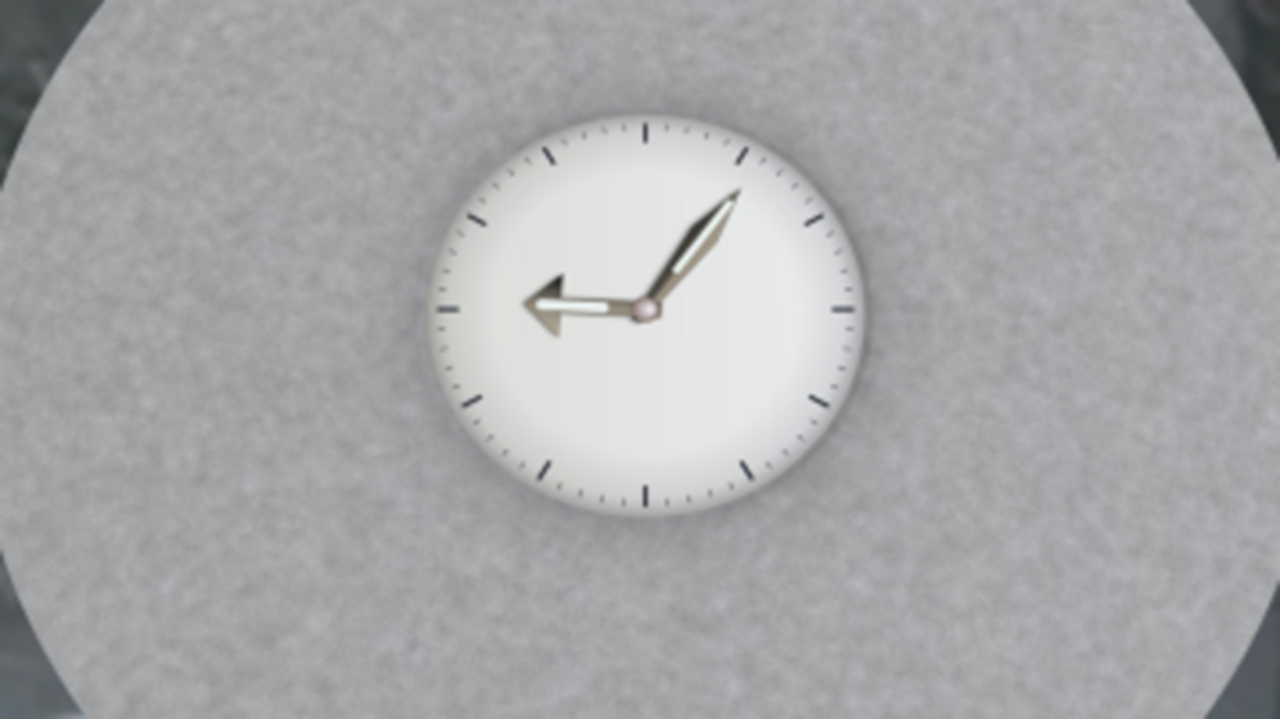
9:06
